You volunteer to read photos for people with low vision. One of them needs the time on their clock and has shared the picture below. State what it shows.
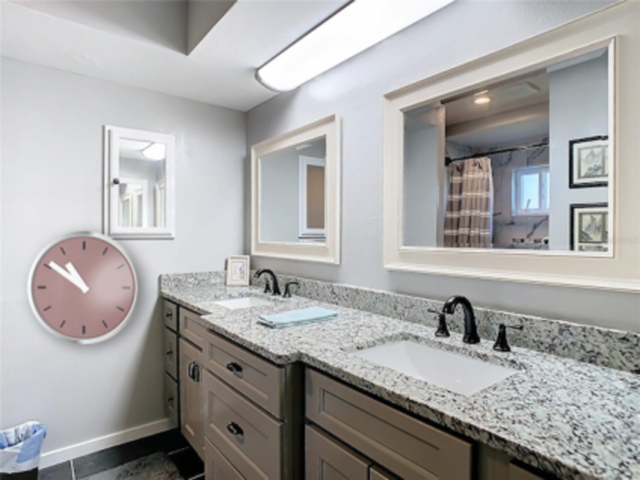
10:51
